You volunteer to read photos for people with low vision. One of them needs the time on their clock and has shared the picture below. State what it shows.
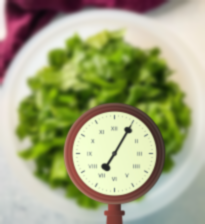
7:05
